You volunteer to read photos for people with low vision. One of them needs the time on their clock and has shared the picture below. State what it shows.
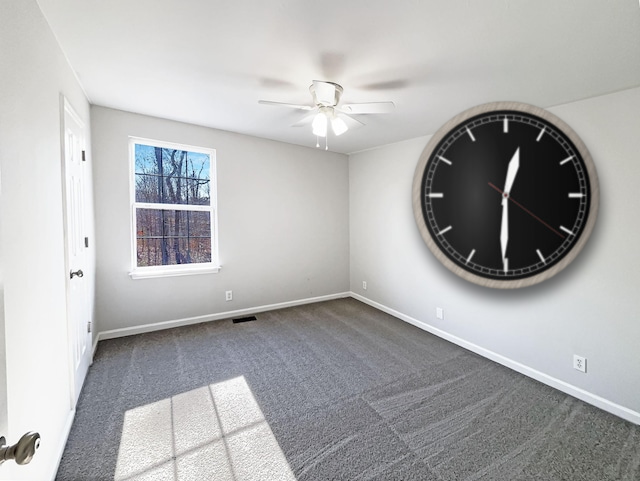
12:30:21
